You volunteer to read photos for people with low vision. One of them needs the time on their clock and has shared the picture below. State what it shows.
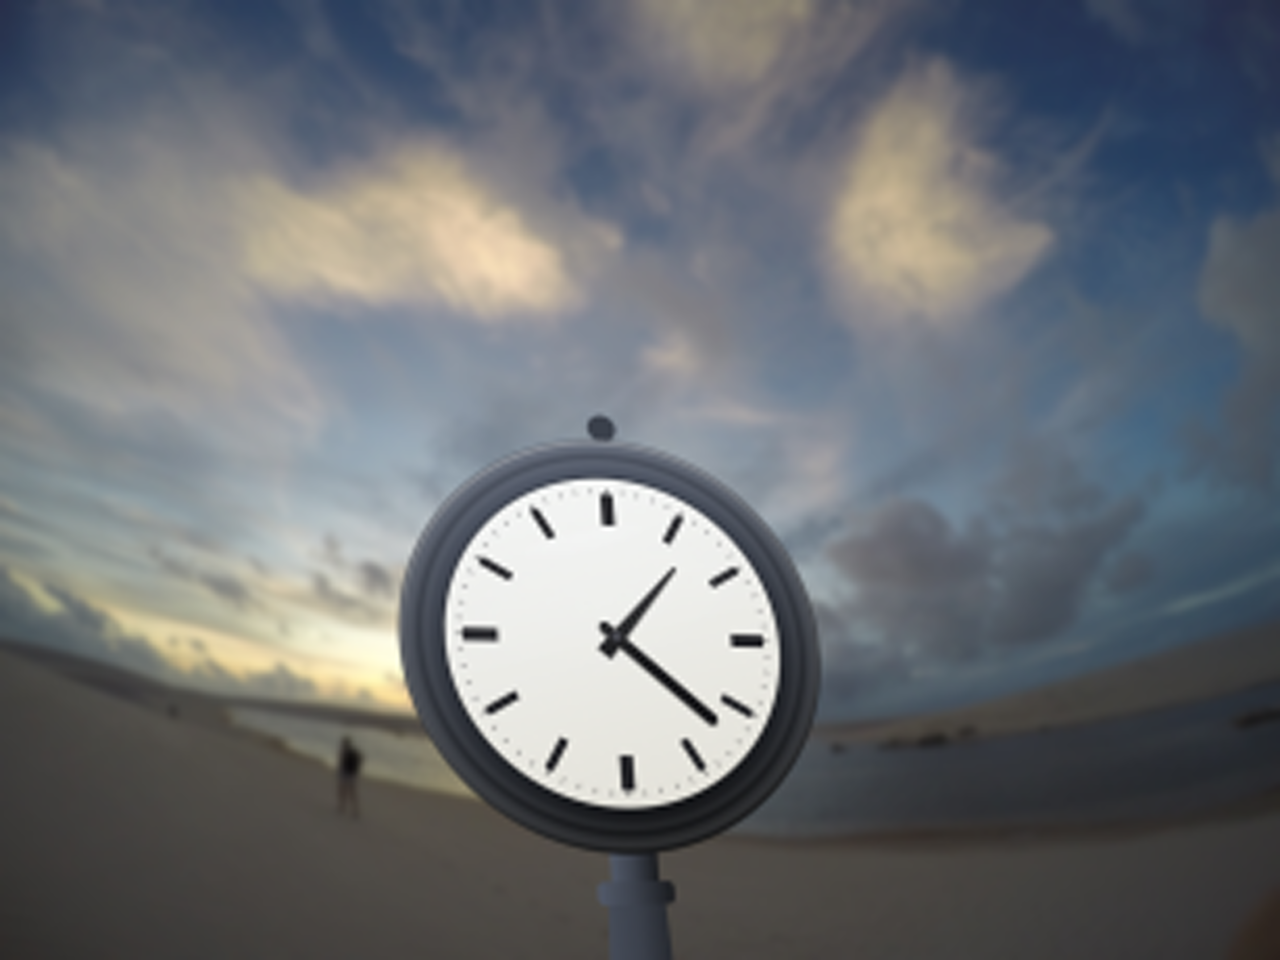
1:22
